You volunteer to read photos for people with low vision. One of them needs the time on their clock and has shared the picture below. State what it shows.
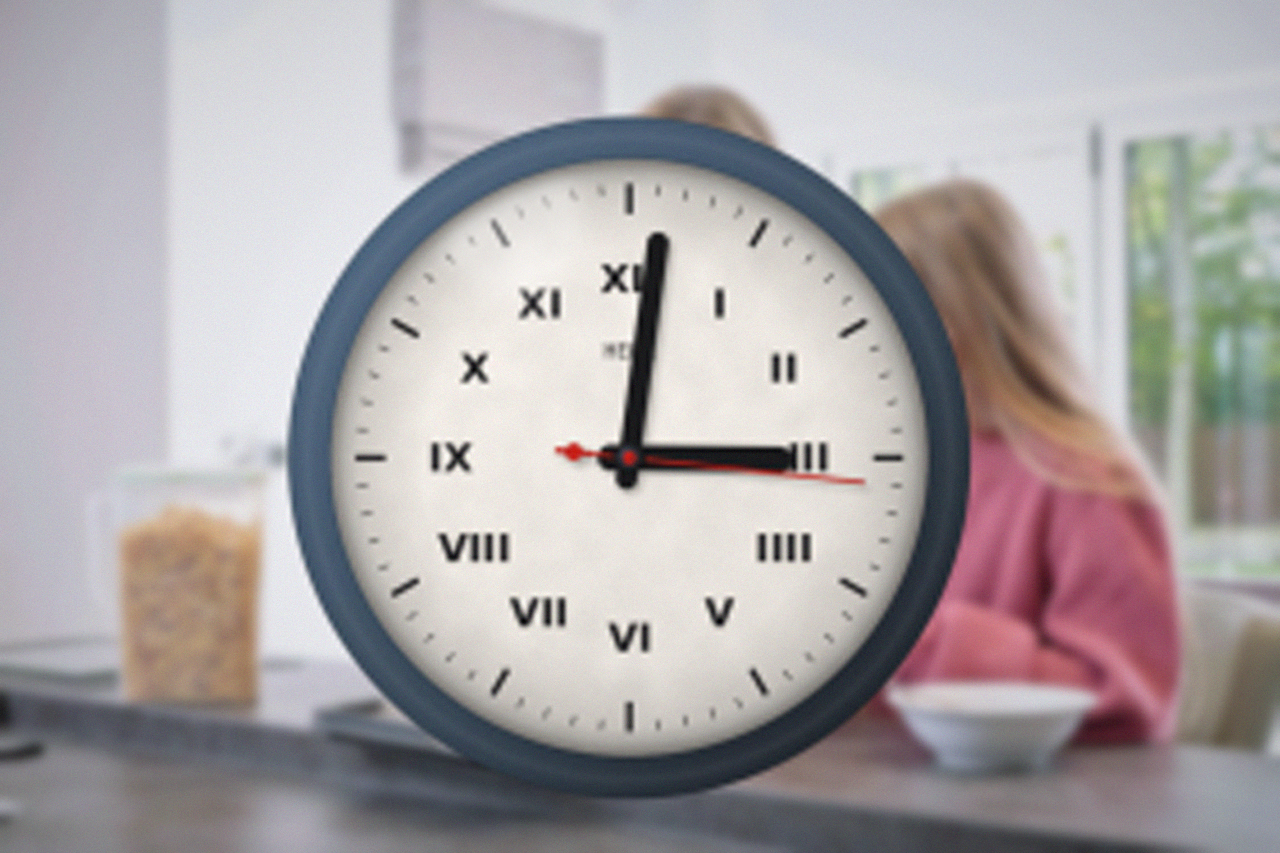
3:01:16
